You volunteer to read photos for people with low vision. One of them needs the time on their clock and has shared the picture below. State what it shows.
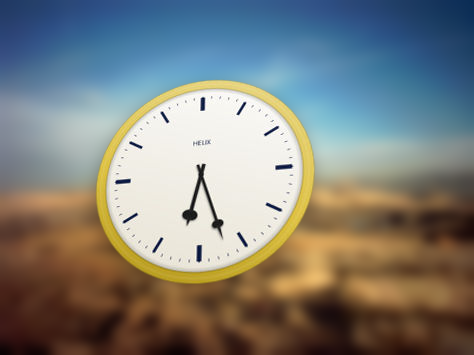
6:27
